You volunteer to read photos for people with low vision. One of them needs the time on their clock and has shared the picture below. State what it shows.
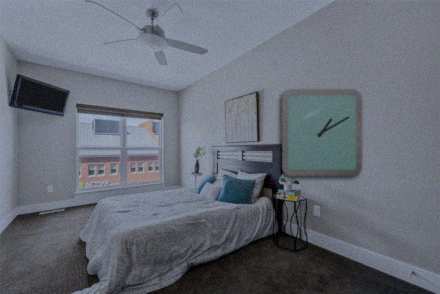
1:10
